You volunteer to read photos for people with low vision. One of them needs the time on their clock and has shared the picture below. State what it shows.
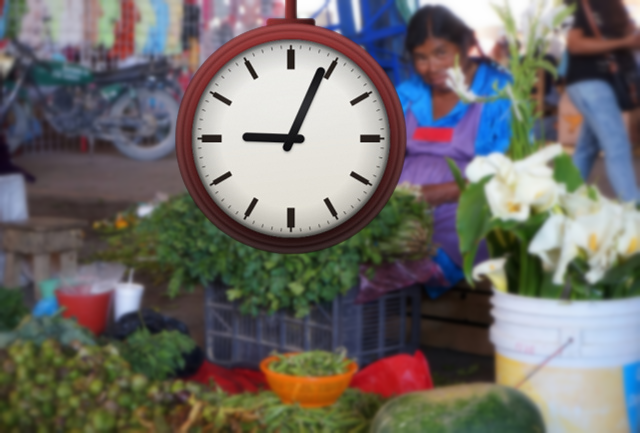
9:04
